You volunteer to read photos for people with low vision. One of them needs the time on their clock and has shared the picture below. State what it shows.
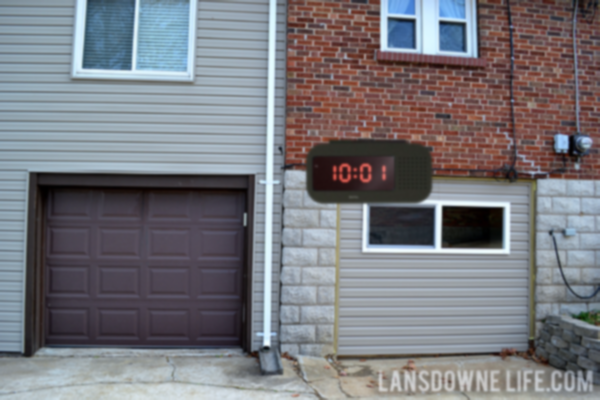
10:01
